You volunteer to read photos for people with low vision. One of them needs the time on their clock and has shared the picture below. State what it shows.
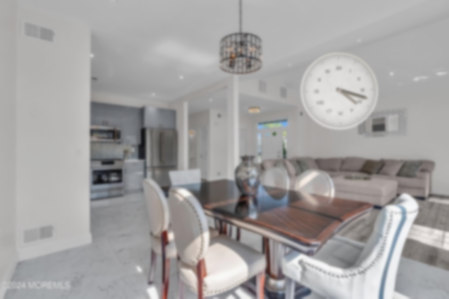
4:18
